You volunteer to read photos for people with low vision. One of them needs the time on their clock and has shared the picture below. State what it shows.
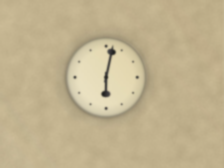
6:02
